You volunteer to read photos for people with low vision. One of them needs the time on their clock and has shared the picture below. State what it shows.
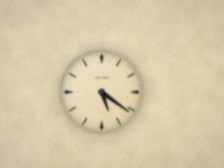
5:21
